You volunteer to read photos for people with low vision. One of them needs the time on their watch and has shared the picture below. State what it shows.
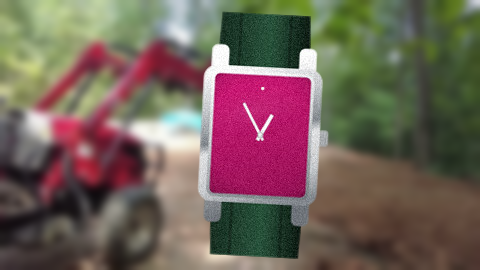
12:55
